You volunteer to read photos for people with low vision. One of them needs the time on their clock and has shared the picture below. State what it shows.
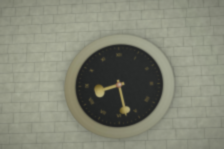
8:28
